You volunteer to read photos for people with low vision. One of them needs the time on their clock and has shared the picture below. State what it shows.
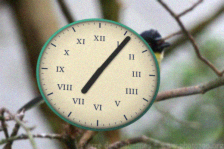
7:06
